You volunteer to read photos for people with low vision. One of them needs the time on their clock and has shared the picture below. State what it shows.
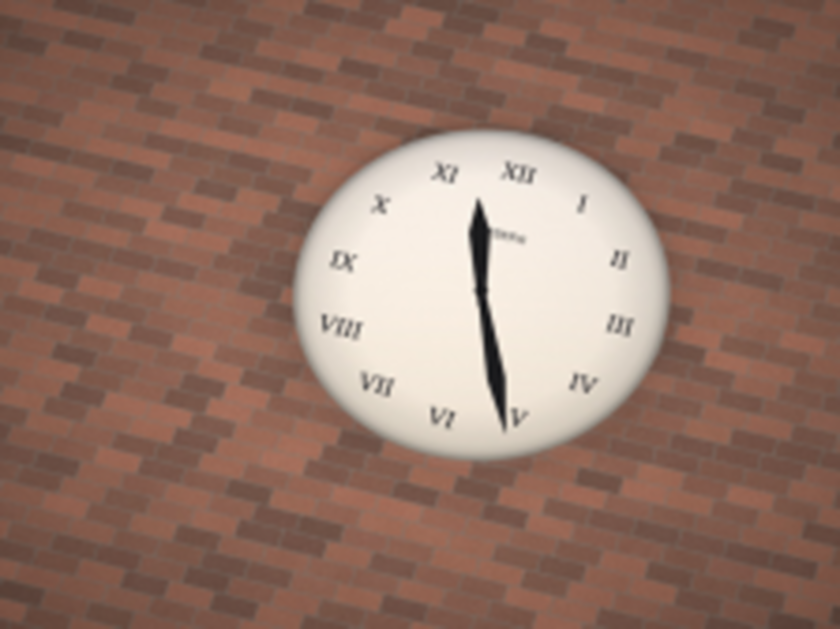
11:26
